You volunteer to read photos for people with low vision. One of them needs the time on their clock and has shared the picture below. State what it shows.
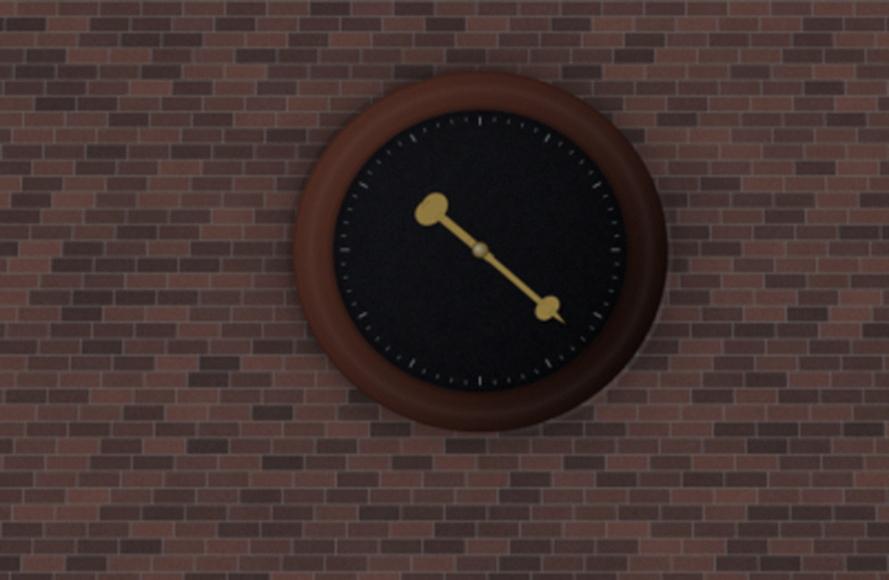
10:22
